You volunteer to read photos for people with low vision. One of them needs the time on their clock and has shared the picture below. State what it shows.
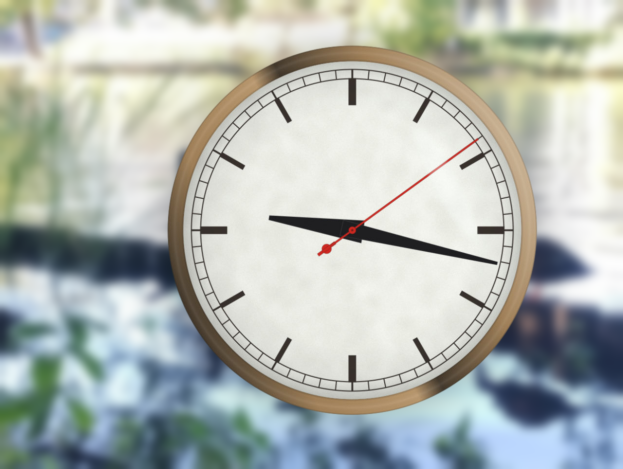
9:17:09
